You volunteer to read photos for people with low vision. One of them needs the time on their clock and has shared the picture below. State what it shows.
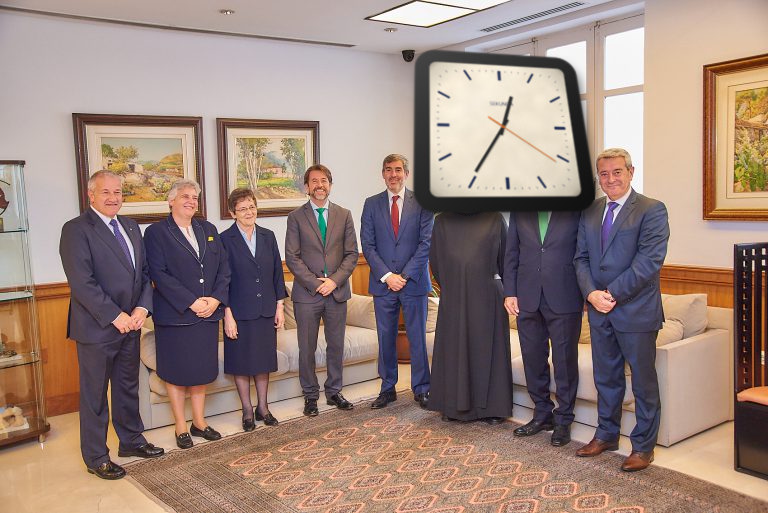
12:35:21
